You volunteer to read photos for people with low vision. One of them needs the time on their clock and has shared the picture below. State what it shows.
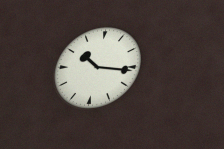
10:16
